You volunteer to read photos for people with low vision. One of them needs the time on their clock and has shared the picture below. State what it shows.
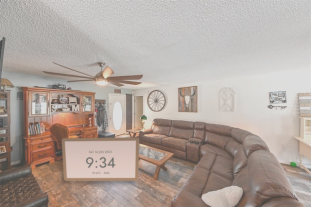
9:34
